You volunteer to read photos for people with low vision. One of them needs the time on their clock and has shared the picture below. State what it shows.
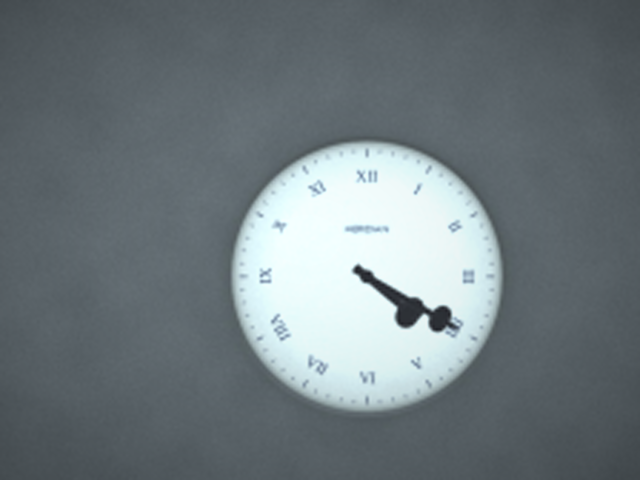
4:20
